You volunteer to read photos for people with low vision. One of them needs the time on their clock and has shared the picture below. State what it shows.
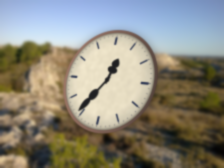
12:36
